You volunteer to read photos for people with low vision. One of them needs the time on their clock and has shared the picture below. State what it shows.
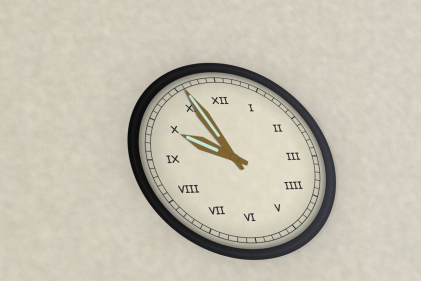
9:56
